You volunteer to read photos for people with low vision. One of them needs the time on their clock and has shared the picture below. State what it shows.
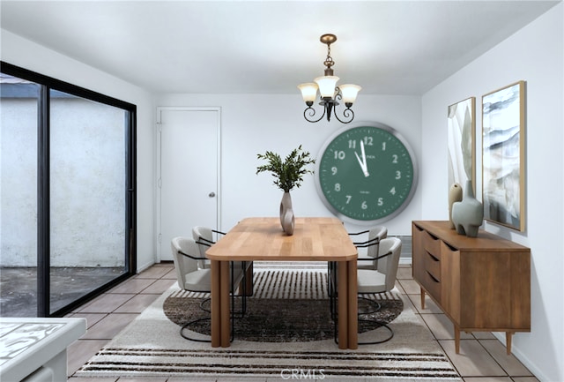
10:58
